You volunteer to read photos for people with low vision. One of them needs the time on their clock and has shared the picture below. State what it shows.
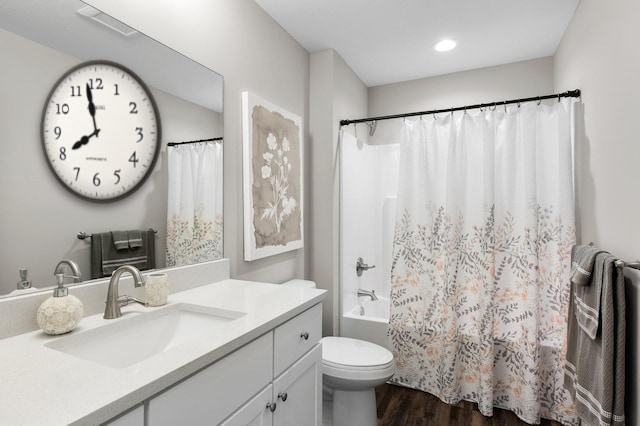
7:58
